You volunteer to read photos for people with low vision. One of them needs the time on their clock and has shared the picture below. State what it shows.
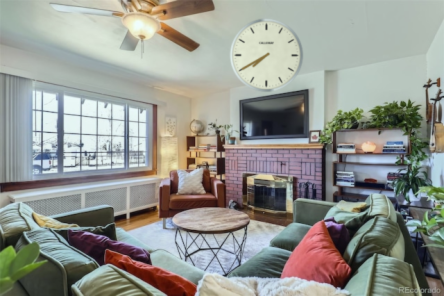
7:40
